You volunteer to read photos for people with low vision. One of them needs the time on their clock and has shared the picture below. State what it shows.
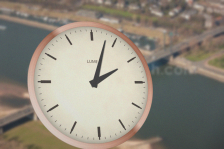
2:03
